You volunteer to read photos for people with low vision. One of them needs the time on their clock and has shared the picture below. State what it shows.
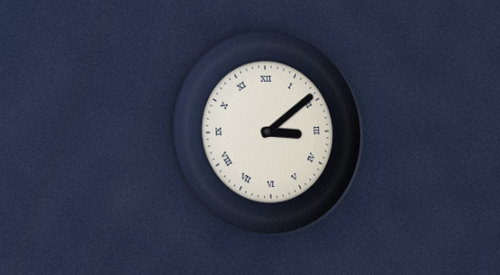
3:09
